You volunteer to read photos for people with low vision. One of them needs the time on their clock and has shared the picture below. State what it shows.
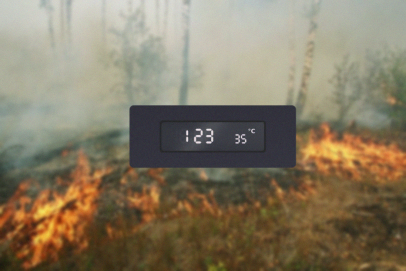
1:23
